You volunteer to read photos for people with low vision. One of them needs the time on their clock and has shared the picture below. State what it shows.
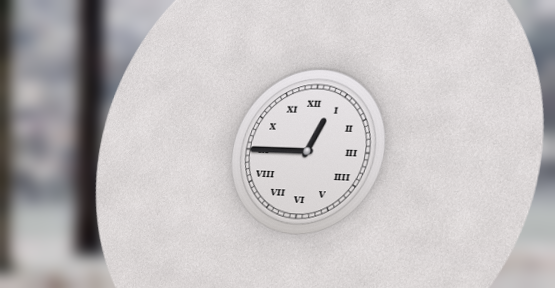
12:45
